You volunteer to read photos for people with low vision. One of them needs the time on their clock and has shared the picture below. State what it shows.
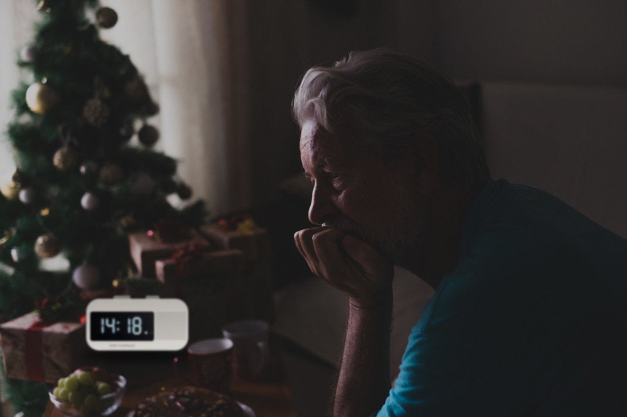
14:18
